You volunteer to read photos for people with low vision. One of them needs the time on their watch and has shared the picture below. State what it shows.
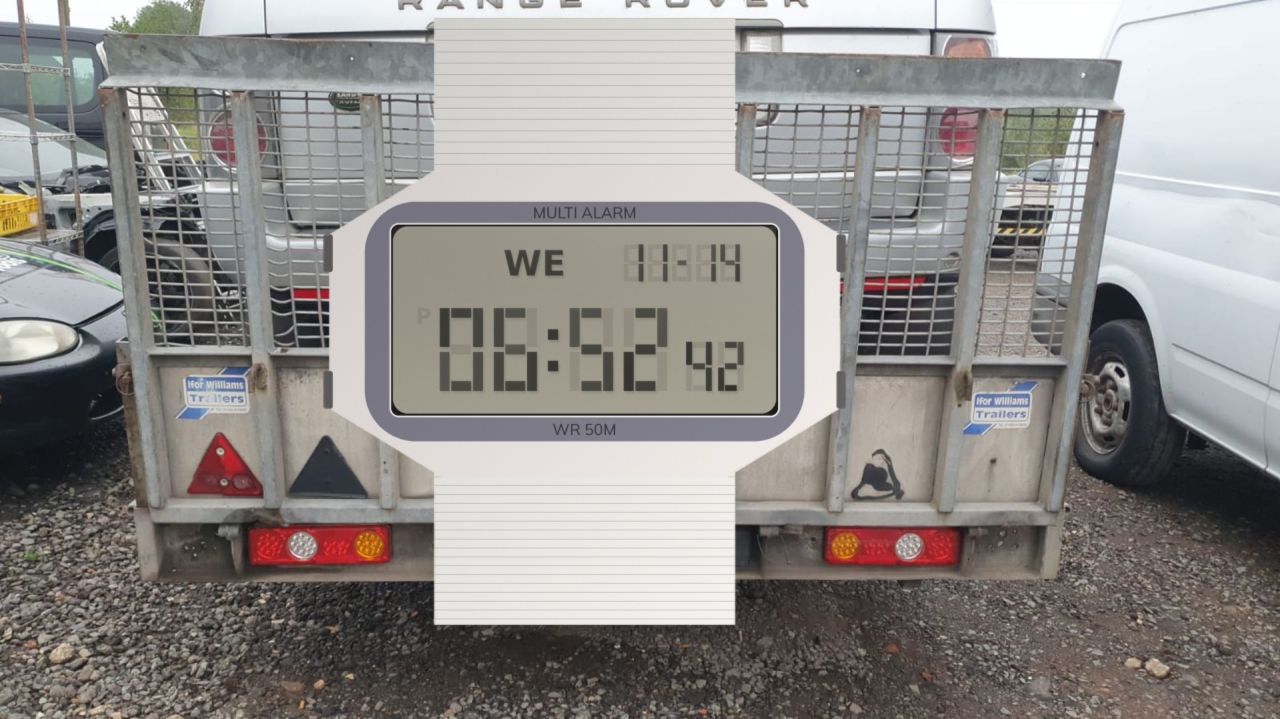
6:52:42
